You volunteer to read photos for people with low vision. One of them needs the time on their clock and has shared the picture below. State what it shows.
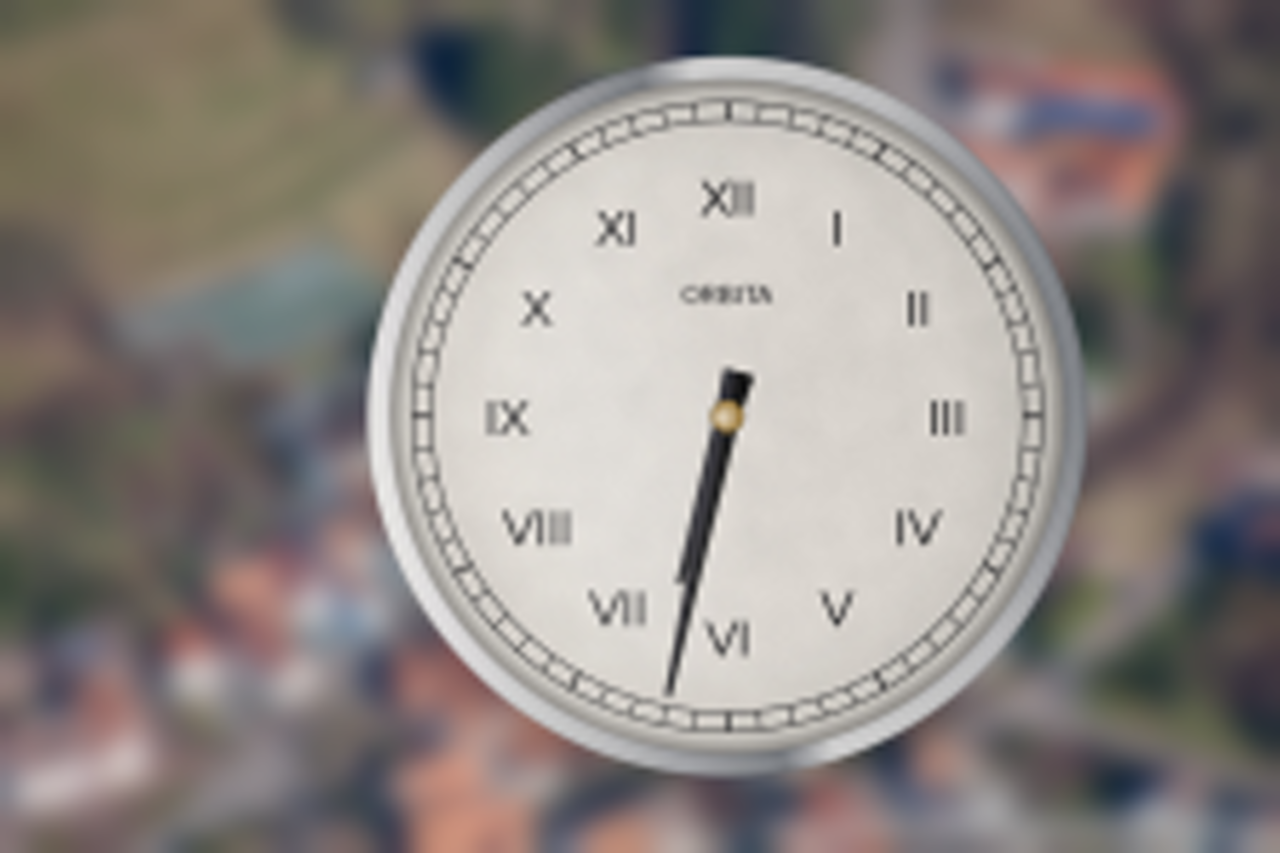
6:32
